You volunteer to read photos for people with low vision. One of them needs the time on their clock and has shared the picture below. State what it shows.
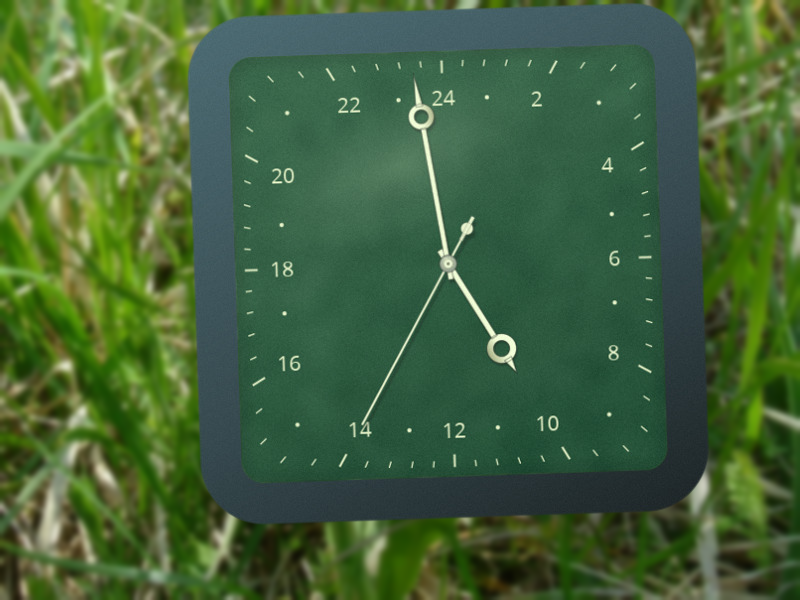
9:58:35
